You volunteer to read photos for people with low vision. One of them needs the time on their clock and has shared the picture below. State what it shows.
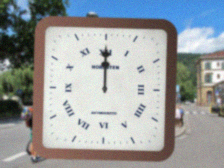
12:00
